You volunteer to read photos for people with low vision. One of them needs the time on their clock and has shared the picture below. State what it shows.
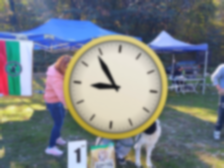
8:54
